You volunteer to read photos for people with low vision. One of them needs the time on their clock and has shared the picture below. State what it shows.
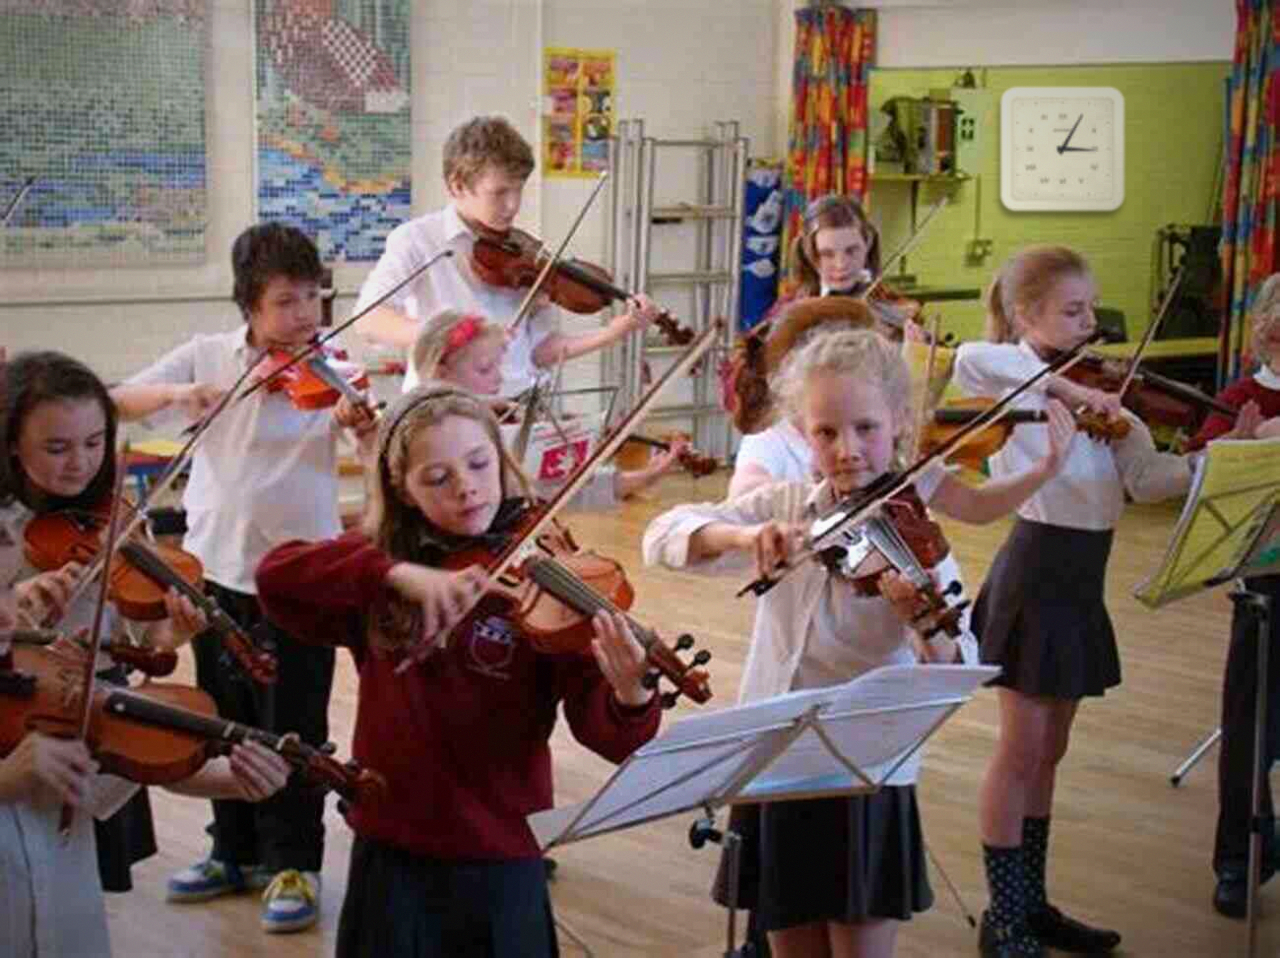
3:05
